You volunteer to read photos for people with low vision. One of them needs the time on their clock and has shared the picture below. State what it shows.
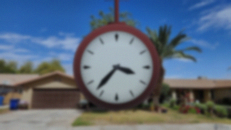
3:37
